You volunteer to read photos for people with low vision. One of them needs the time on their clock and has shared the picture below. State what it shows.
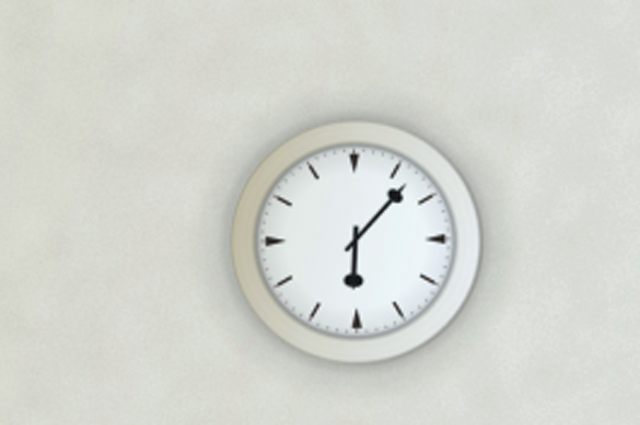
6:07
